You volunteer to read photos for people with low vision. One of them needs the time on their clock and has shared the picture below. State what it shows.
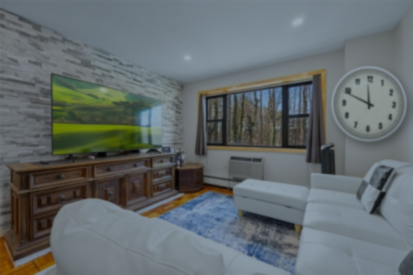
11:49
